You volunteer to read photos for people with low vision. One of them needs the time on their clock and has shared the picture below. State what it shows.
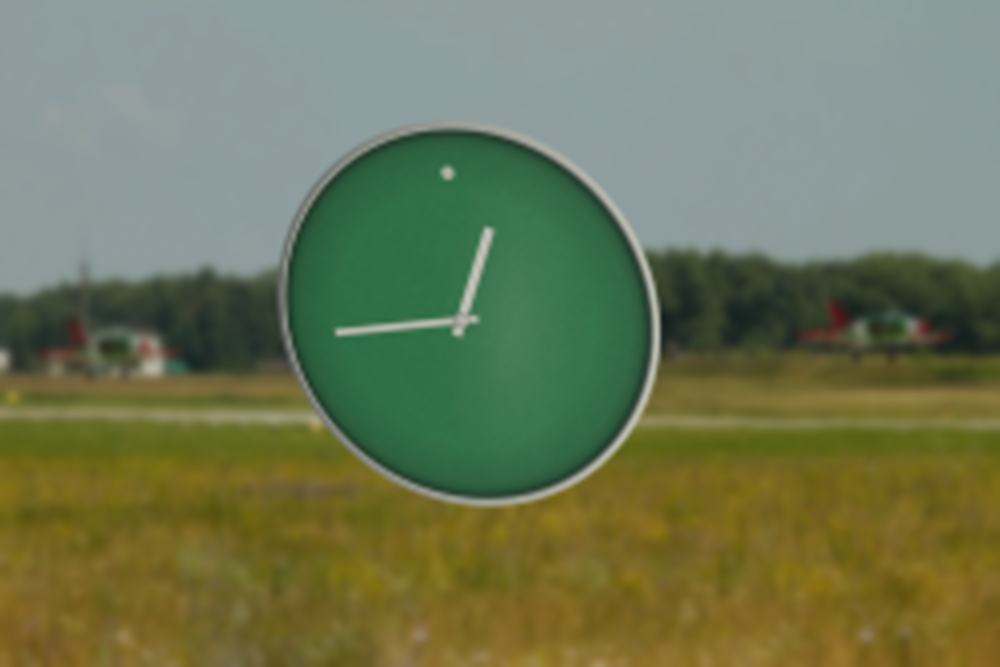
12:44
